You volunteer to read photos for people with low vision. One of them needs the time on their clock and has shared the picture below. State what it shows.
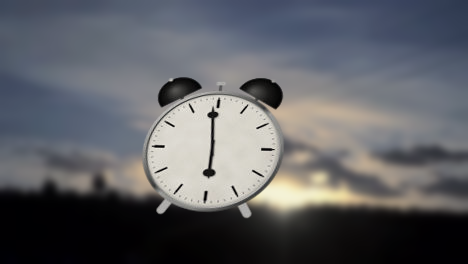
5:59
